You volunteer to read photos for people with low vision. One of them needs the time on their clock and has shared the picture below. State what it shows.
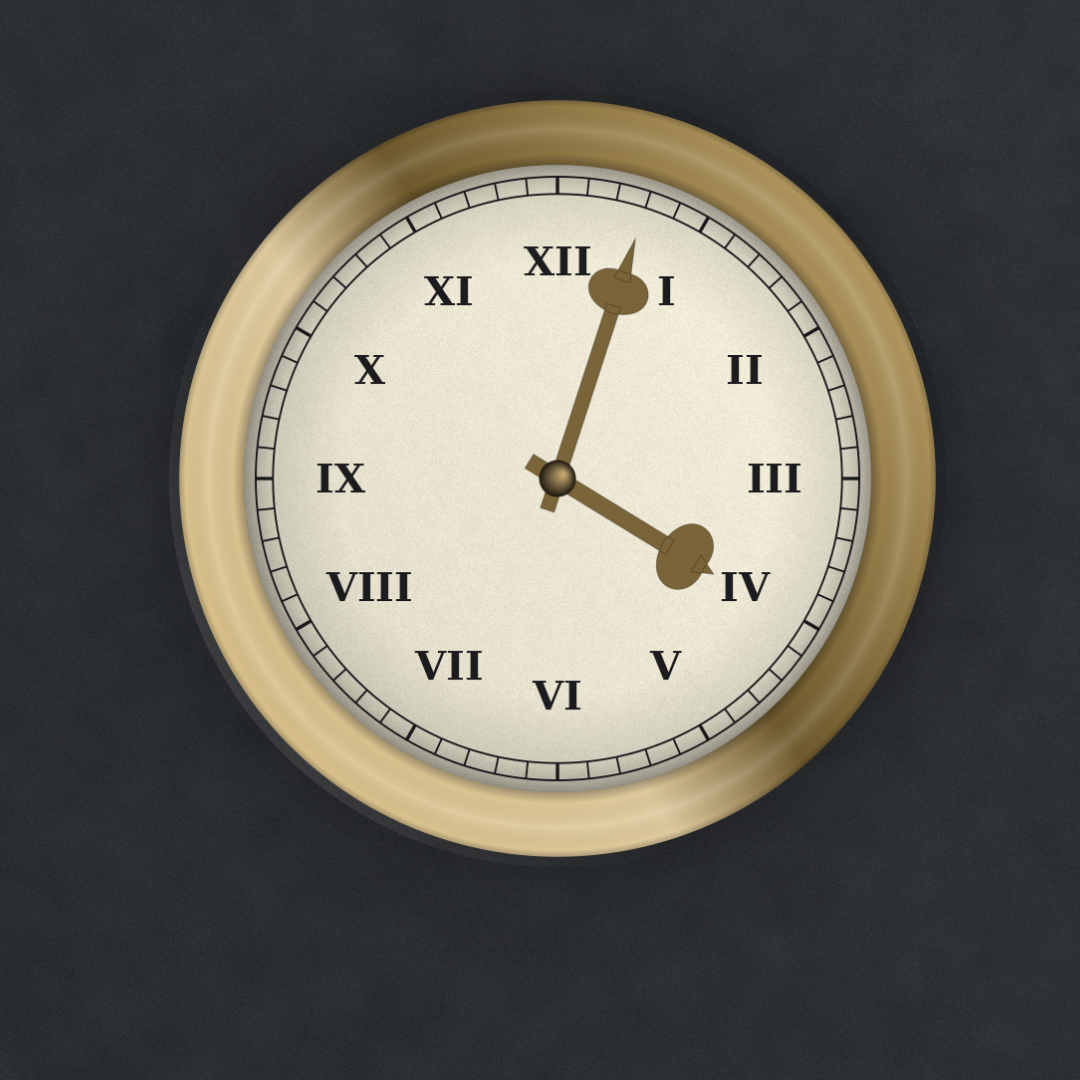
4:03
